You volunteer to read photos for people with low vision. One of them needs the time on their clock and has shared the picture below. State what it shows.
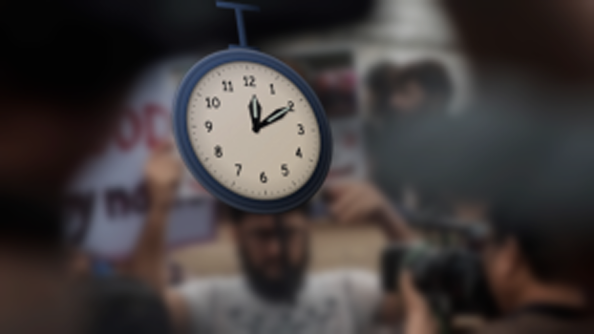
12:10
